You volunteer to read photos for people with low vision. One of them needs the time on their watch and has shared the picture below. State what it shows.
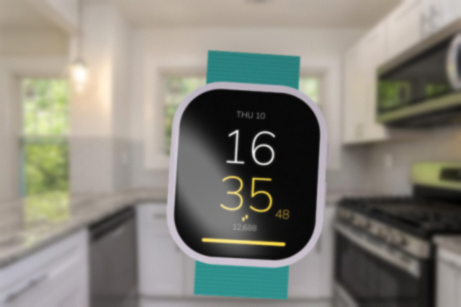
16:35:48
